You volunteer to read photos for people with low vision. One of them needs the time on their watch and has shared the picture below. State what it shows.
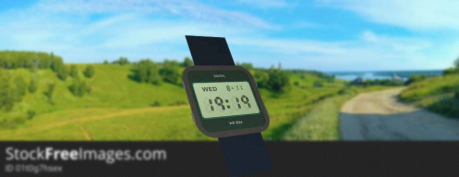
19:19
